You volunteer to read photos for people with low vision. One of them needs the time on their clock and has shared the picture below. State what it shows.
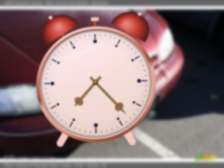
7:23
